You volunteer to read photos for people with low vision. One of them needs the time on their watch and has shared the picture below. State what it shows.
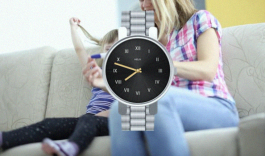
7:48
